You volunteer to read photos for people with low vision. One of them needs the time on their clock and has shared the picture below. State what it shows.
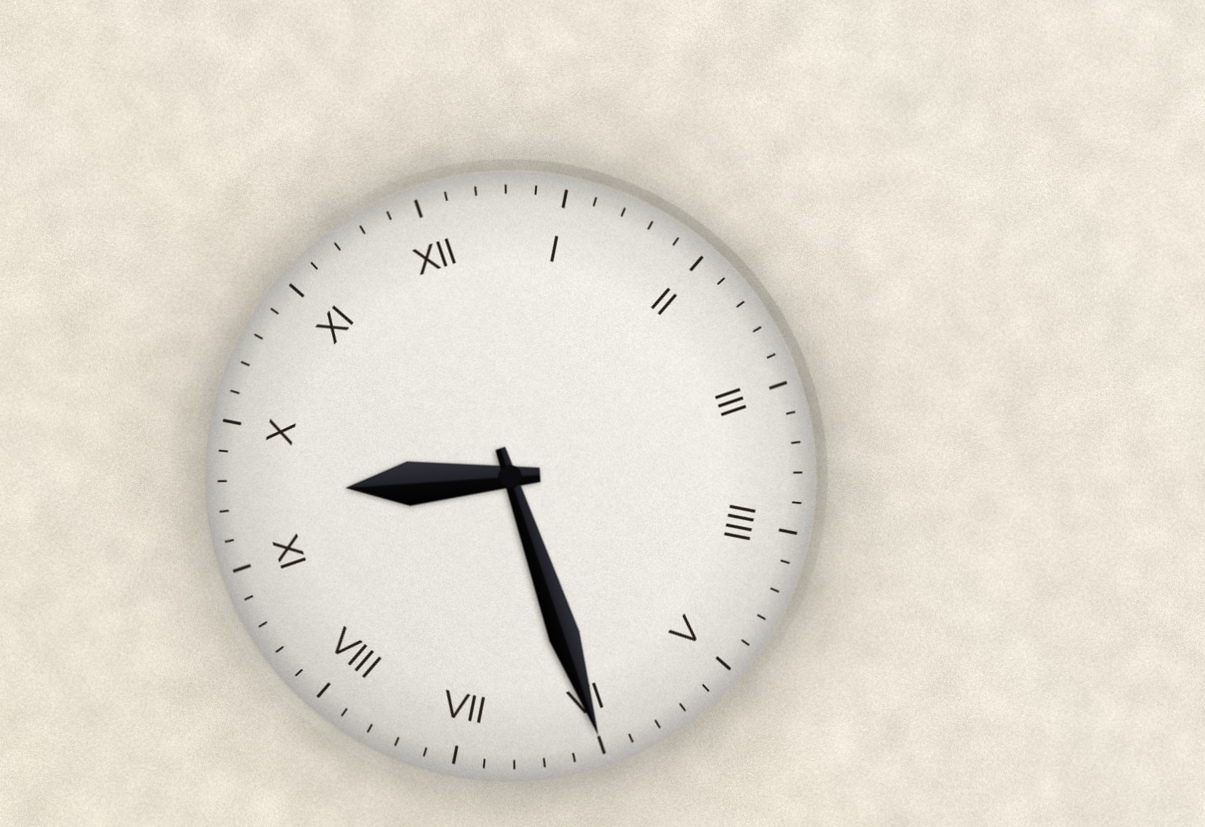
9:30
